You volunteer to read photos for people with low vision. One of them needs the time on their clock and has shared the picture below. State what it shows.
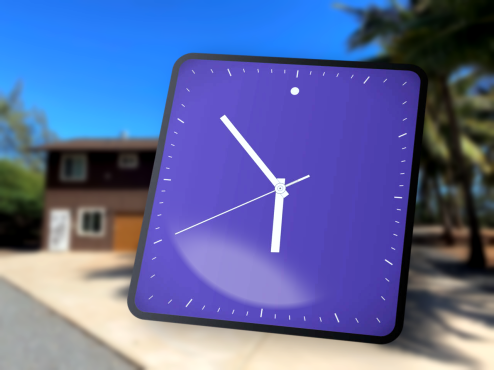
5:52:40
